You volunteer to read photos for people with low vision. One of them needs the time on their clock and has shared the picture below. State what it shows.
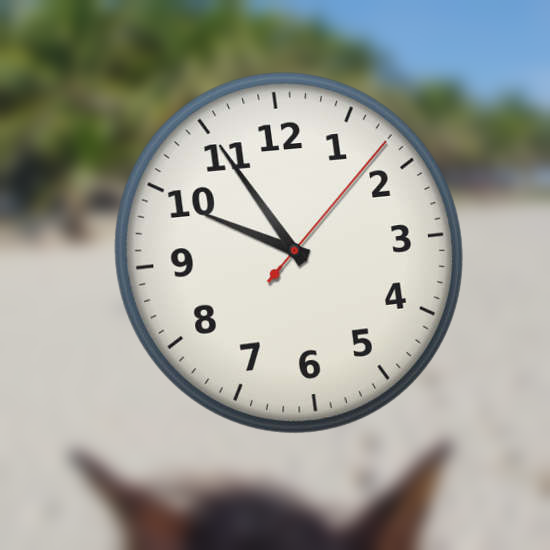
9:55:08
